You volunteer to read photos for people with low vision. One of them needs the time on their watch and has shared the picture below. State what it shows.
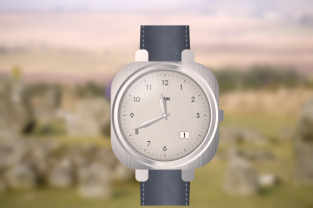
11:41
